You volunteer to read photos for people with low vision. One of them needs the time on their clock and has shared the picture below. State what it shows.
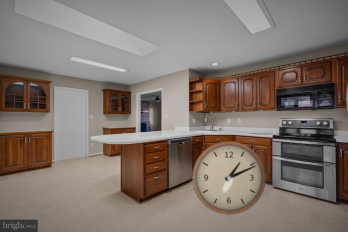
1:11
